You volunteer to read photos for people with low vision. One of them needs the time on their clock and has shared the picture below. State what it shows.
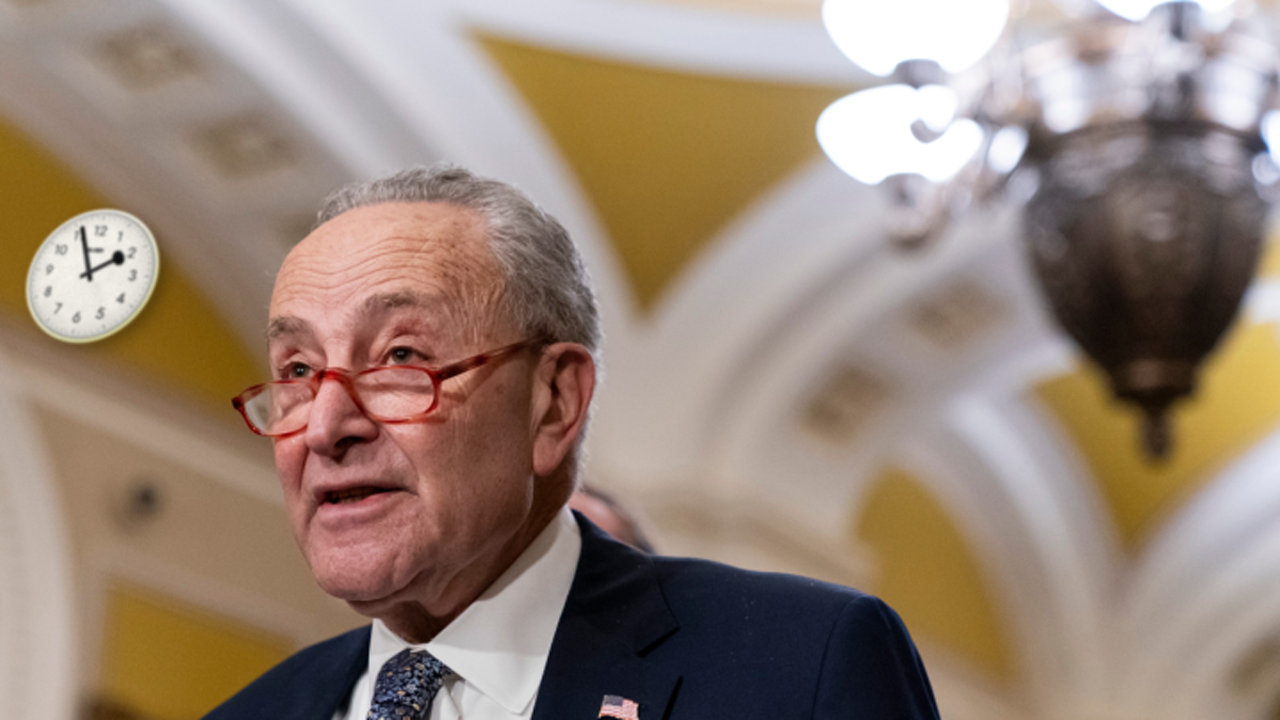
1:56
